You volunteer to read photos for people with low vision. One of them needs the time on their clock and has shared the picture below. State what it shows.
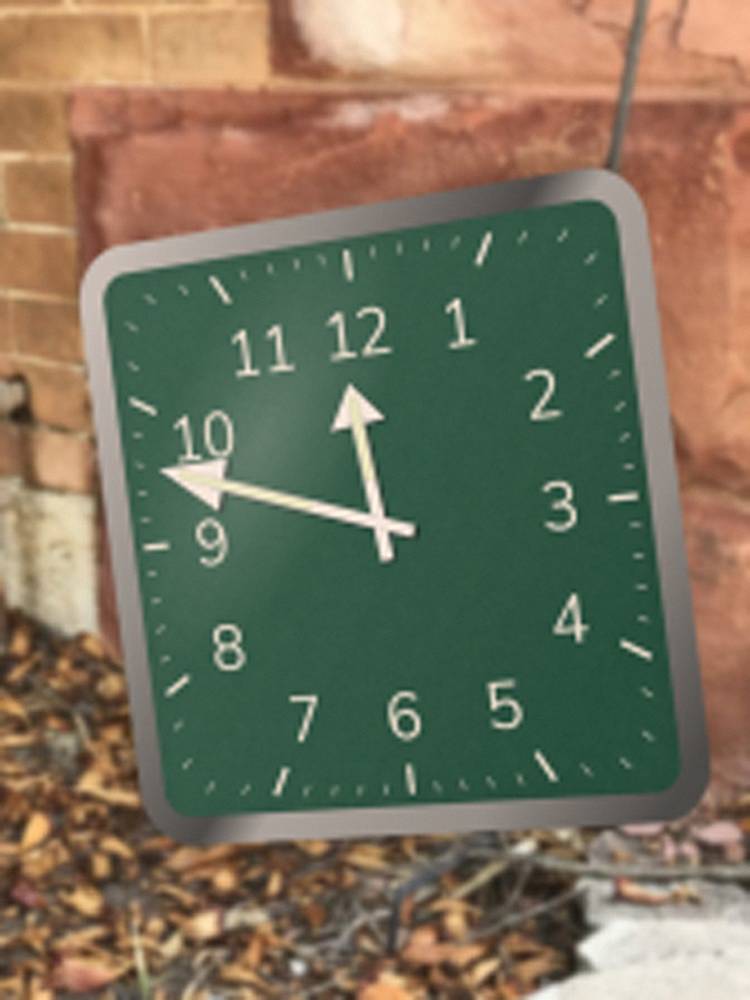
11:48
